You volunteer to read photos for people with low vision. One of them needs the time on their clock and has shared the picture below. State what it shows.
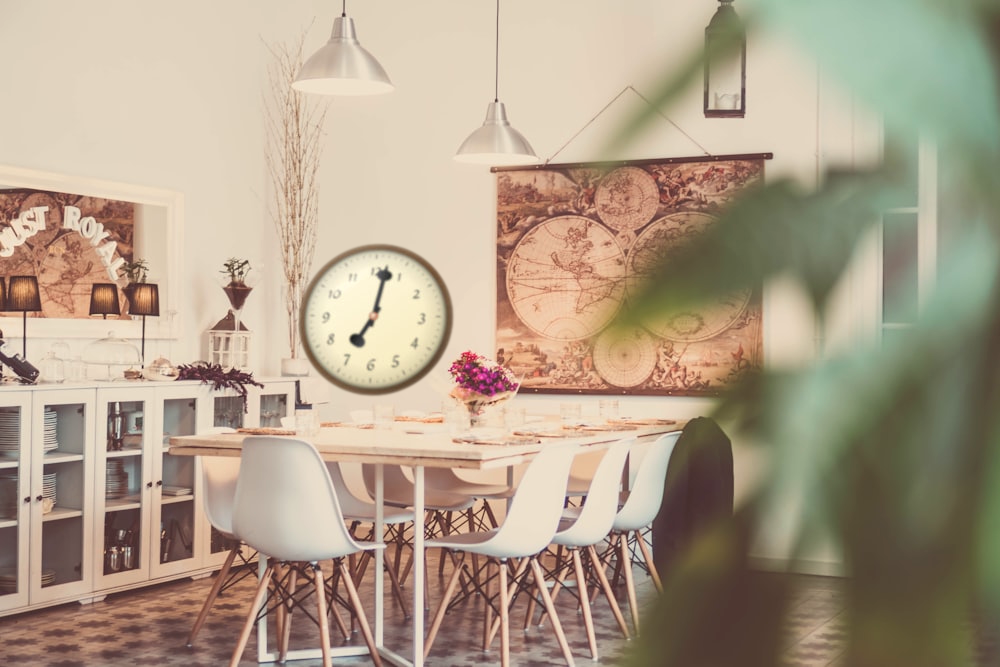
7:02
